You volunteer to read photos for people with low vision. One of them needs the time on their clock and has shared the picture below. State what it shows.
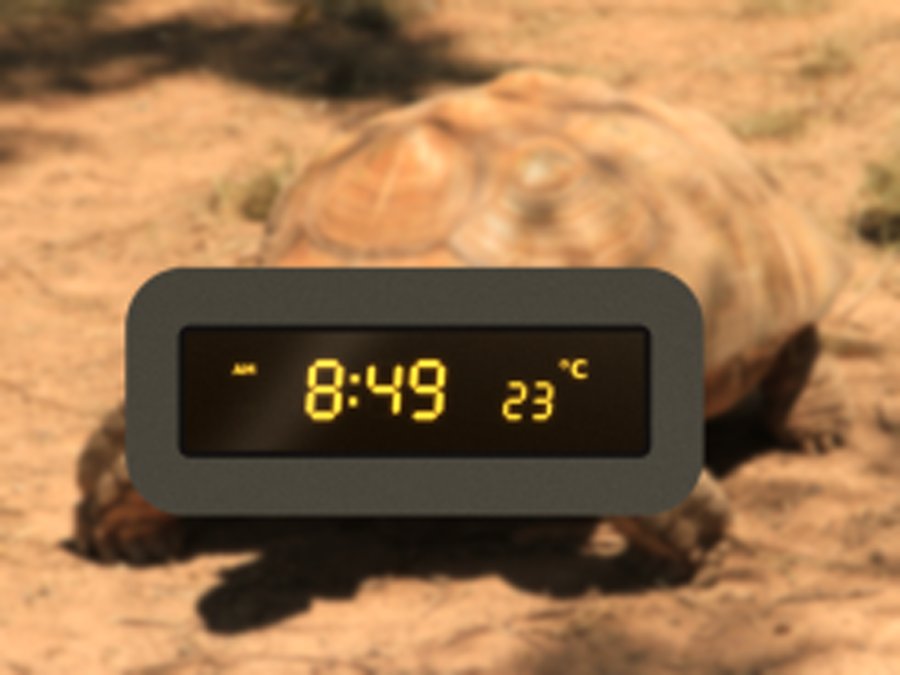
8:49
